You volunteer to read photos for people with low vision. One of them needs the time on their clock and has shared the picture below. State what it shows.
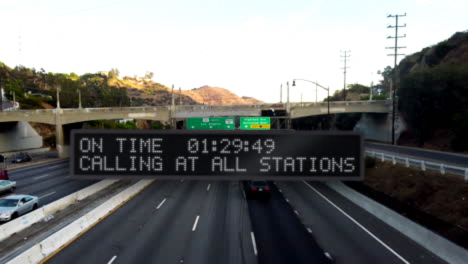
1:29:49
